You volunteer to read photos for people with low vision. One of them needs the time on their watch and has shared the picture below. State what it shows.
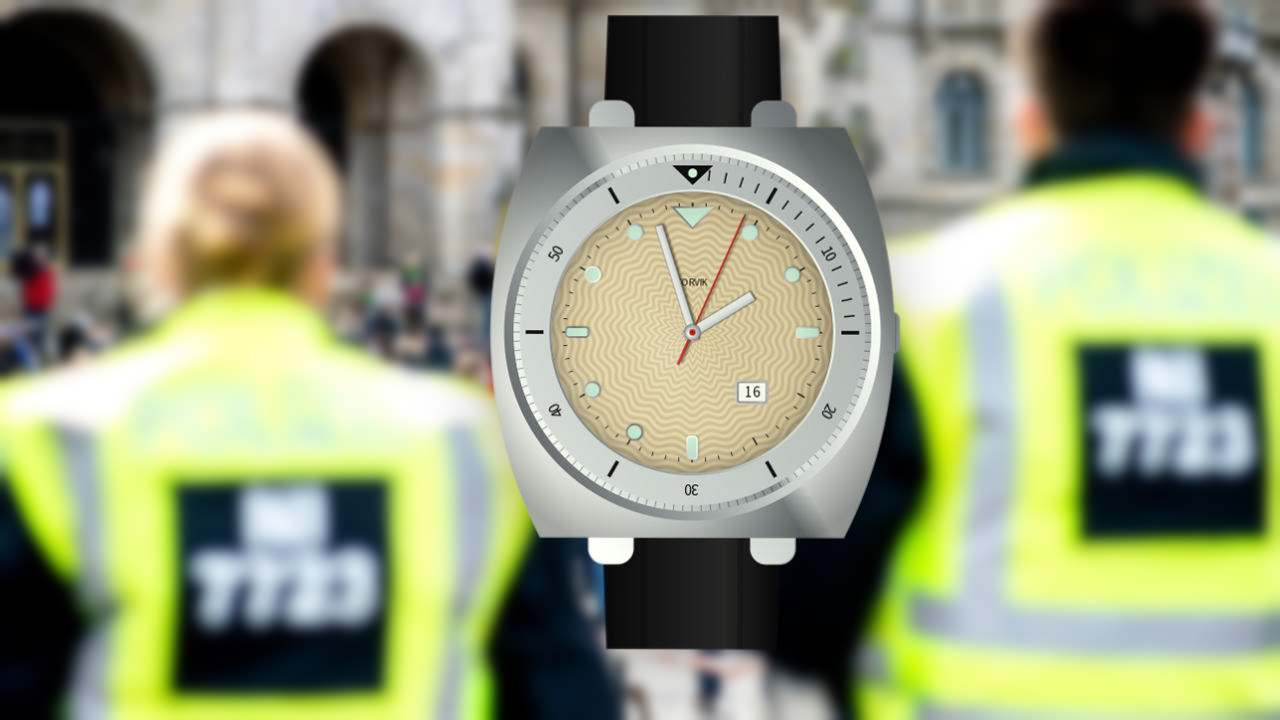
1:57:04
